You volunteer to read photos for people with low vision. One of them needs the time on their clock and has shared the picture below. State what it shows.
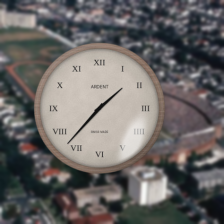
1:37
